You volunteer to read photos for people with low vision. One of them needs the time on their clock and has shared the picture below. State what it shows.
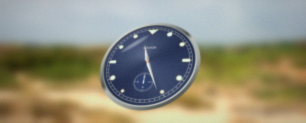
11:26
